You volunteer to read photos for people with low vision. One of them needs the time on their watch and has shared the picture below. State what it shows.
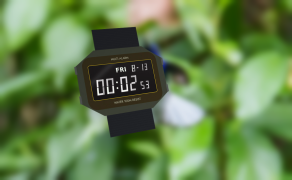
0:02:53
